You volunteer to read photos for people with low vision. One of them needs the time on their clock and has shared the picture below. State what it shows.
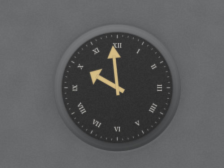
9:59
